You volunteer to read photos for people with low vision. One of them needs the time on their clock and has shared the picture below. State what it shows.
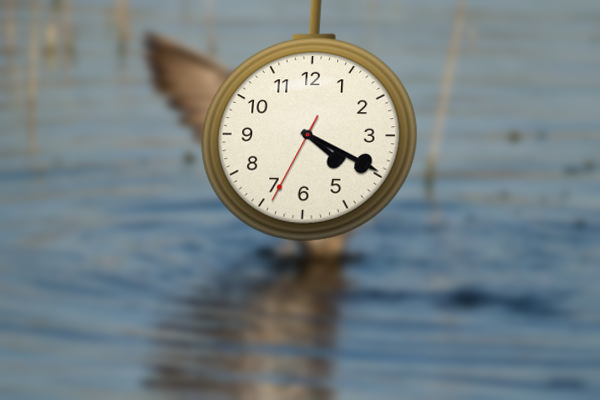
4:19:34
